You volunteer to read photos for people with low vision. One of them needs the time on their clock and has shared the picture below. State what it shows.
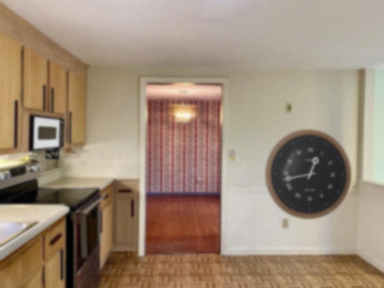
12:43
